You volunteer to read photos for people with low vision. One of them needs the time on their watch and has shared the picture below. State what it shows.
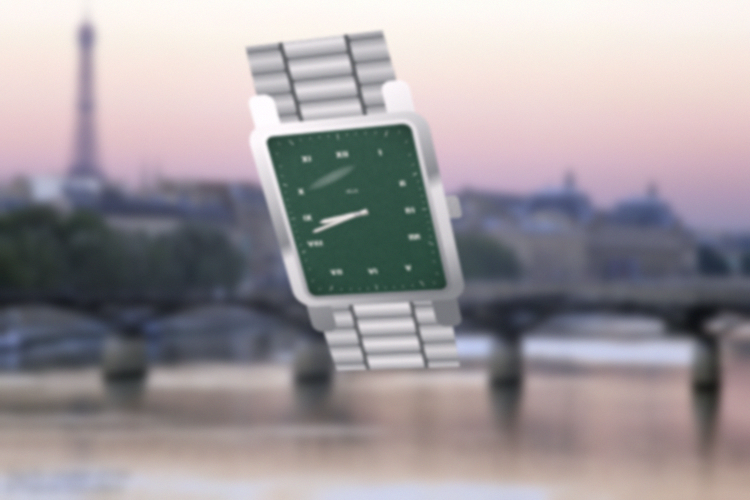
8:42
